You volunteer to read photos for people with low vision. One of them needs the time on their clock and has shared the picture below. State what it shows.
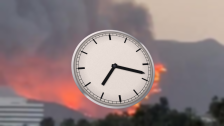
7:18
